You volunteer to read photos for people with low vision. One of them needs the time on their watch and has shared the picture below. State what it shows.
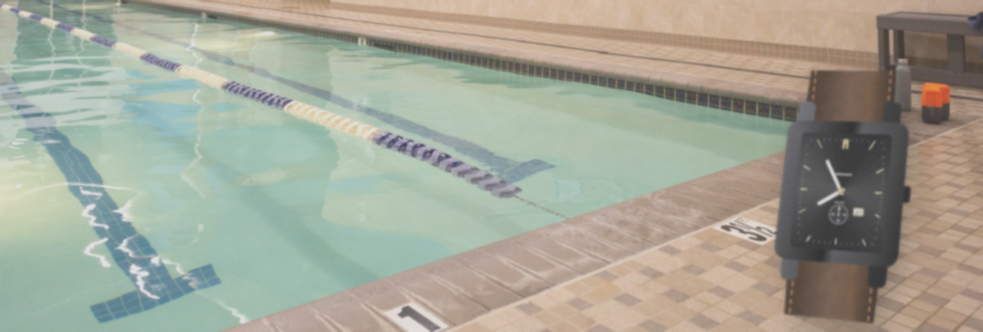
7:55
